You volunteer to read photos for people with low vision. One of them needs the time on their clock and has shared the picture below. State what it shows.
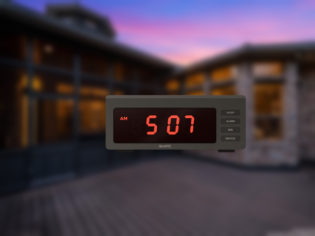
5:07
